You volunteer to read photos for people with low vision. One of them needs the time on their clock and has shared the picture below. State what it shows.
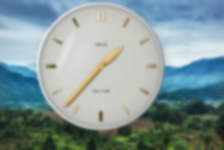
1:37
